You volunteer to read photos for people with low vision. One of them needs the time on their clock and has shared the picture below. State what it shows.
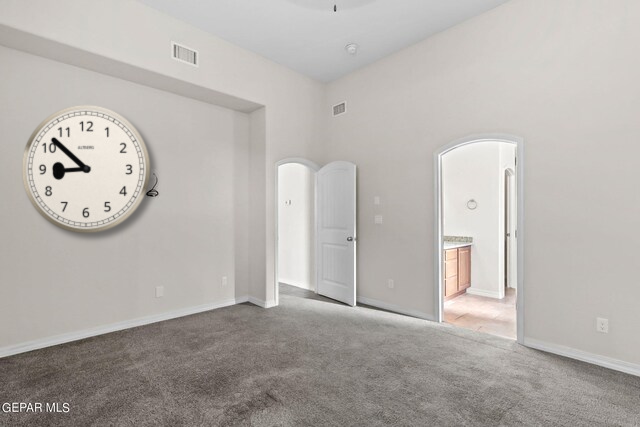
8:52
